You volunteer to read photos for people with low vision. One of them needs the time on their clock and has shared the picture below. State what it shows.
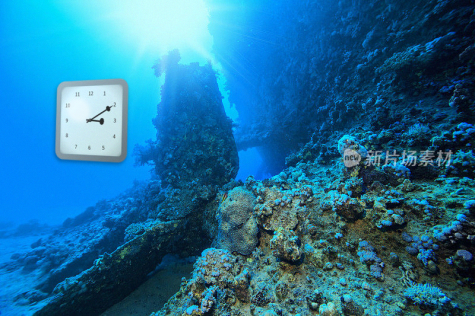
3:10
